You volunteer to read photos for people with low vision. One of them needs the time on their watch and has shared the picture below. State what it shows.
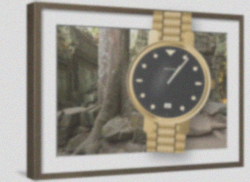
1:06
